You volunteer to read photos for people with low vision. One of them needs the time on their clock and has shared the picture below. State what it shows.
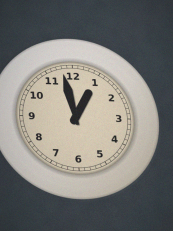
12:58
